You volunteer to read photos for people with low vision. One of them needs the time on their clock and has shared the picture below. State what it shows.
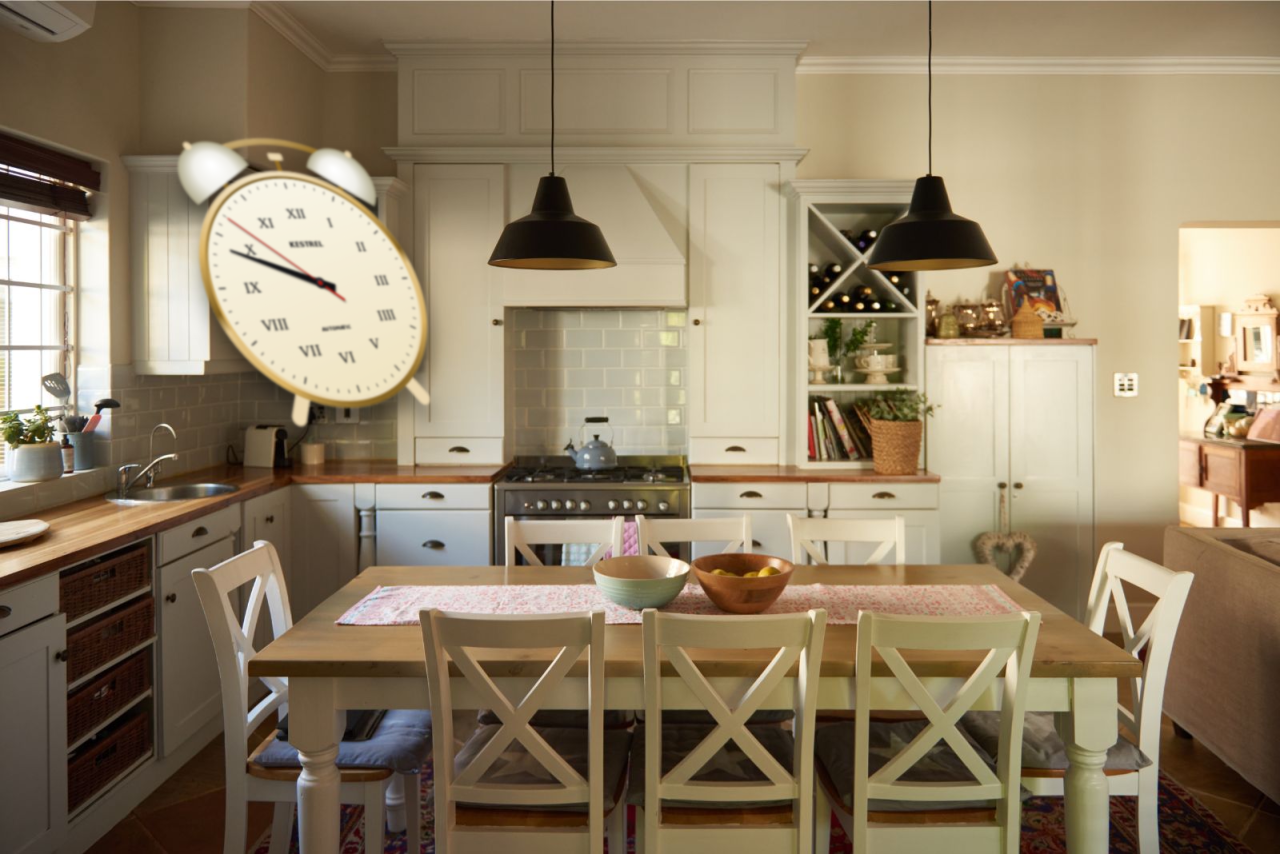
9:48:52
